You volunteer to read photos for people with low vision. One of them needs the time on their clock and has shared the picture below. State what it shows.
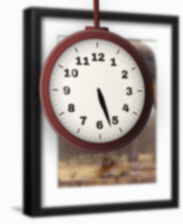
5:27
